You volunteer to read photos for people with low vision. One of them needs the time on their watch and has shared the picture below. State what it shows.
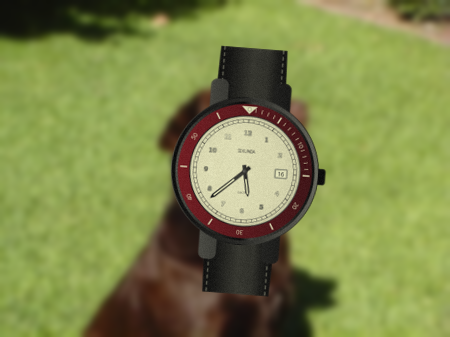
5:38
